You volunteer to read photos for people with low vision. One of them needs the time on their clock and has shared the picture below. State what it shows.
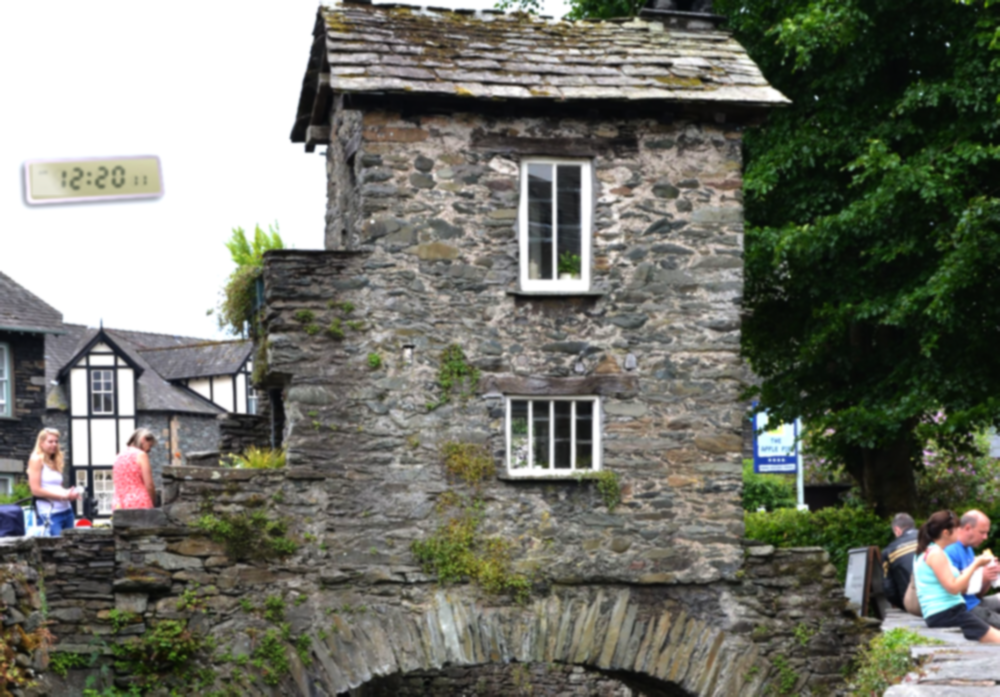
12:20
